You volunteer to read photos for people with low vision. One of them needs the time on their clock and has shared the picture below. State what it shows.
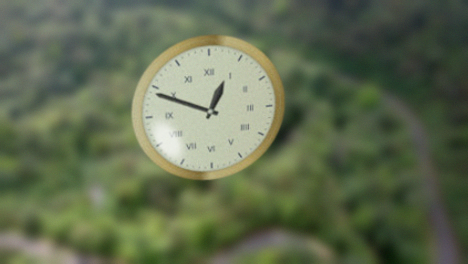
12:49
